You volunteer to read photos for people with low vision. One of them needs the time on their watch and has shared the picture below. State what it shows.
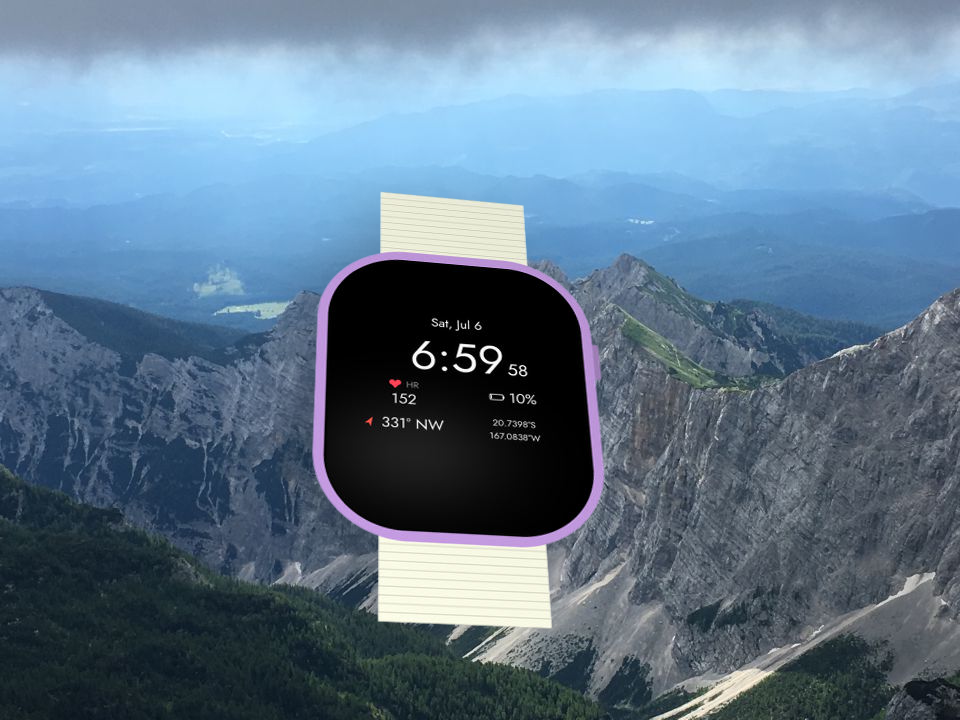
6:59:58
